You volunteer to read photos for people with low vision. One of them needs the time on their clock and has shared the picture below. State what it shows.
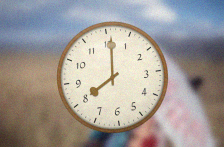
8:01
